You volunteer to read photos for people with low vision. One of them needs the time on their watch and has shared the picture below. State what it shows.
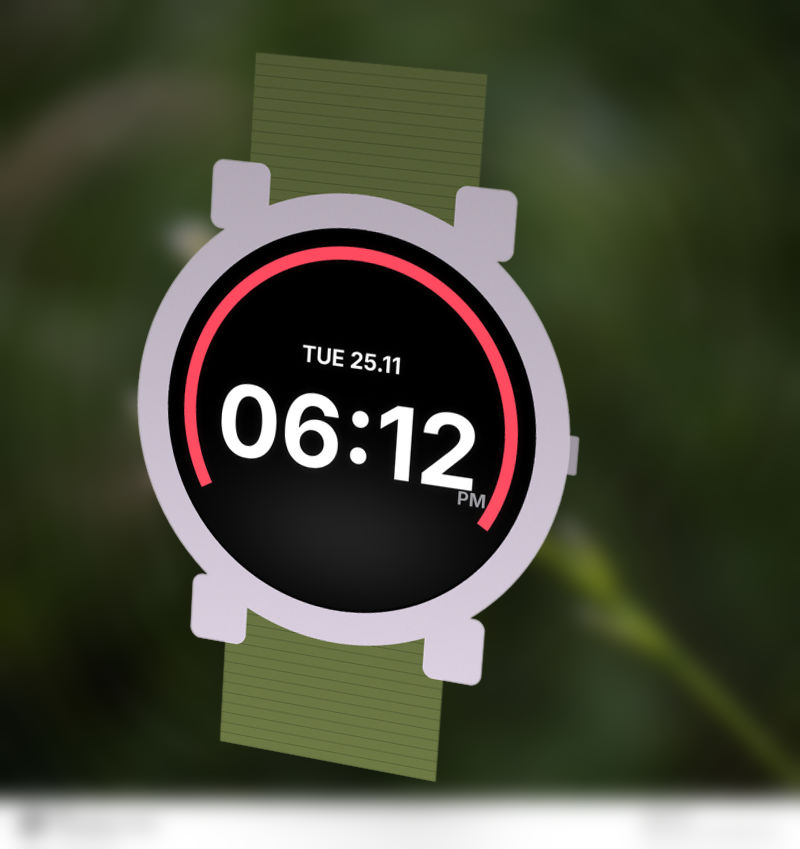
6:12
